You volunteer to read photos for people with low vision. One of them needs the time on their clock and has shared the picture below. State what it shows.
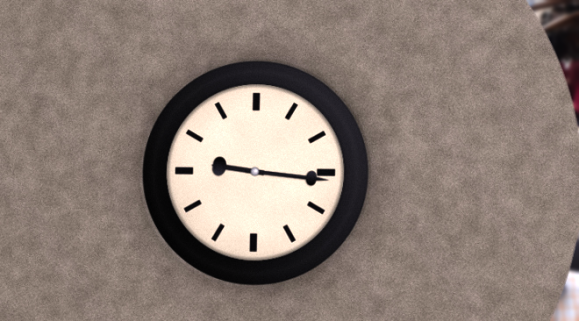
9:16
